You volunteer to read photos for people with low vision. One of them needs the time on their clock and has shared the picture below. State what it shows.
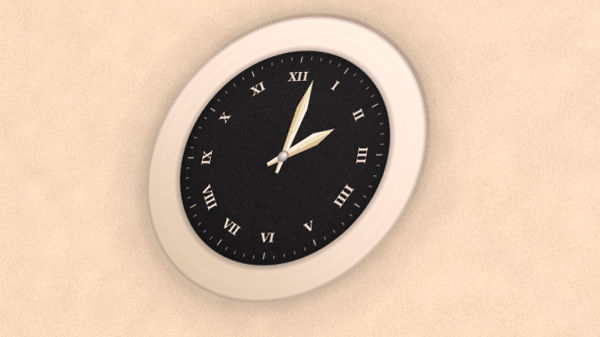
2:02
